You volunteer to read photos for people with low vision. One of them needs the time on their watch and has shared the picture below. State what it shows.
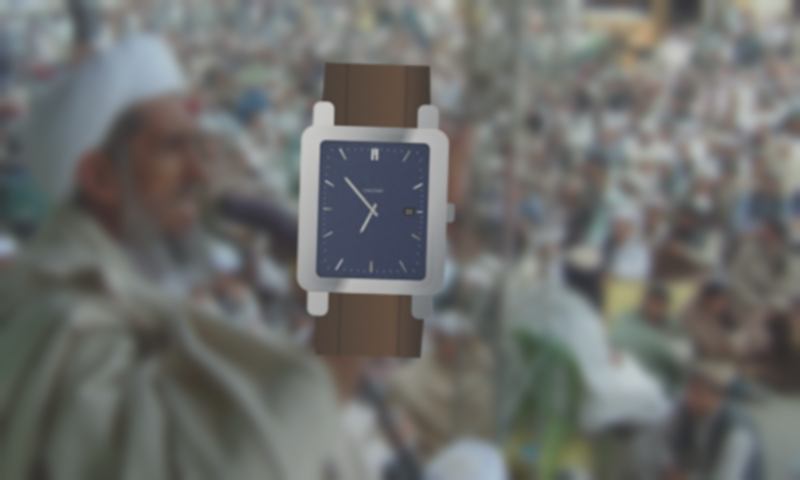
6:53
